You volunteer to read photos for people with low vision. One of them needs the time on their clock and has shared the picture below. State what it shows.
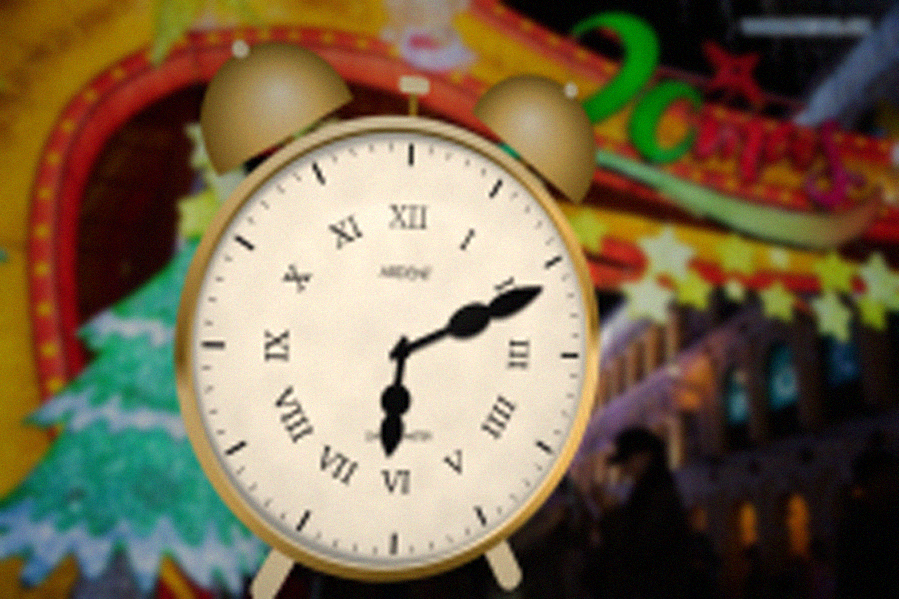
6:11
